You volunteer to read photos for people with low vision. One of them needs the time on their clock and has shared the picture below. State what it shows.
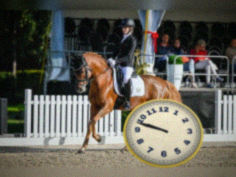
9:48
